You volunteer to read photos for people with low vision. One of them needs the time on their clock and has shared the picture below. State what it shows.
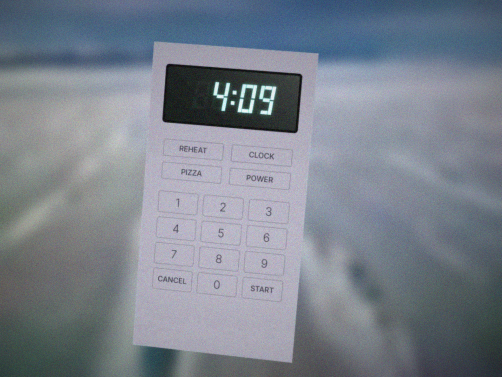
4:09
